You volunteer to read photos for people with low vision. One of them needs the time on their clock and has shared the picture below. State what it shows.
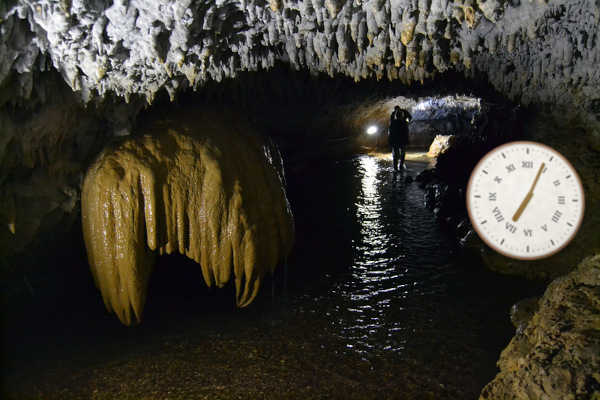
7:04
